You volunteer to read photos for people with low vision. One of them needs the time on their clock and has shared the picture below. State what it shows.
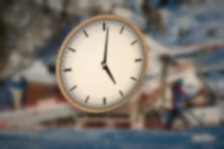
5:01
